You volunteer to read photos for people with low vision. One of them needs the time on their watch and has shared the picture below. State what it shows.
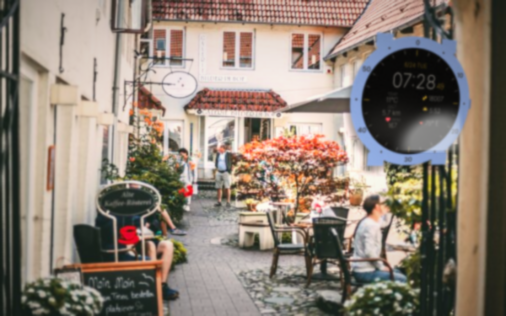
7:28
